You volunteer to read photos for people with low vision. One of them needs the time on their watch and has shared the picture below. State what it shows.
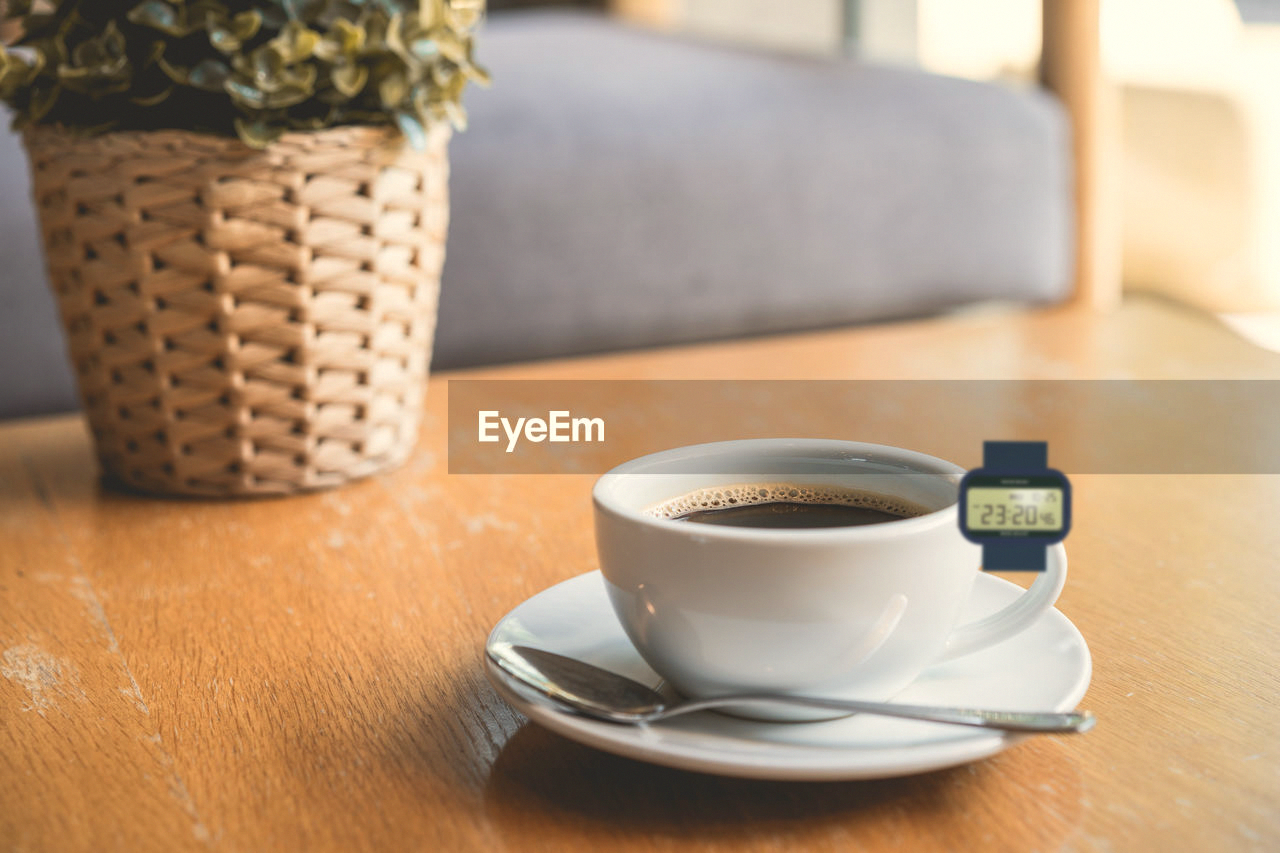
23:20
